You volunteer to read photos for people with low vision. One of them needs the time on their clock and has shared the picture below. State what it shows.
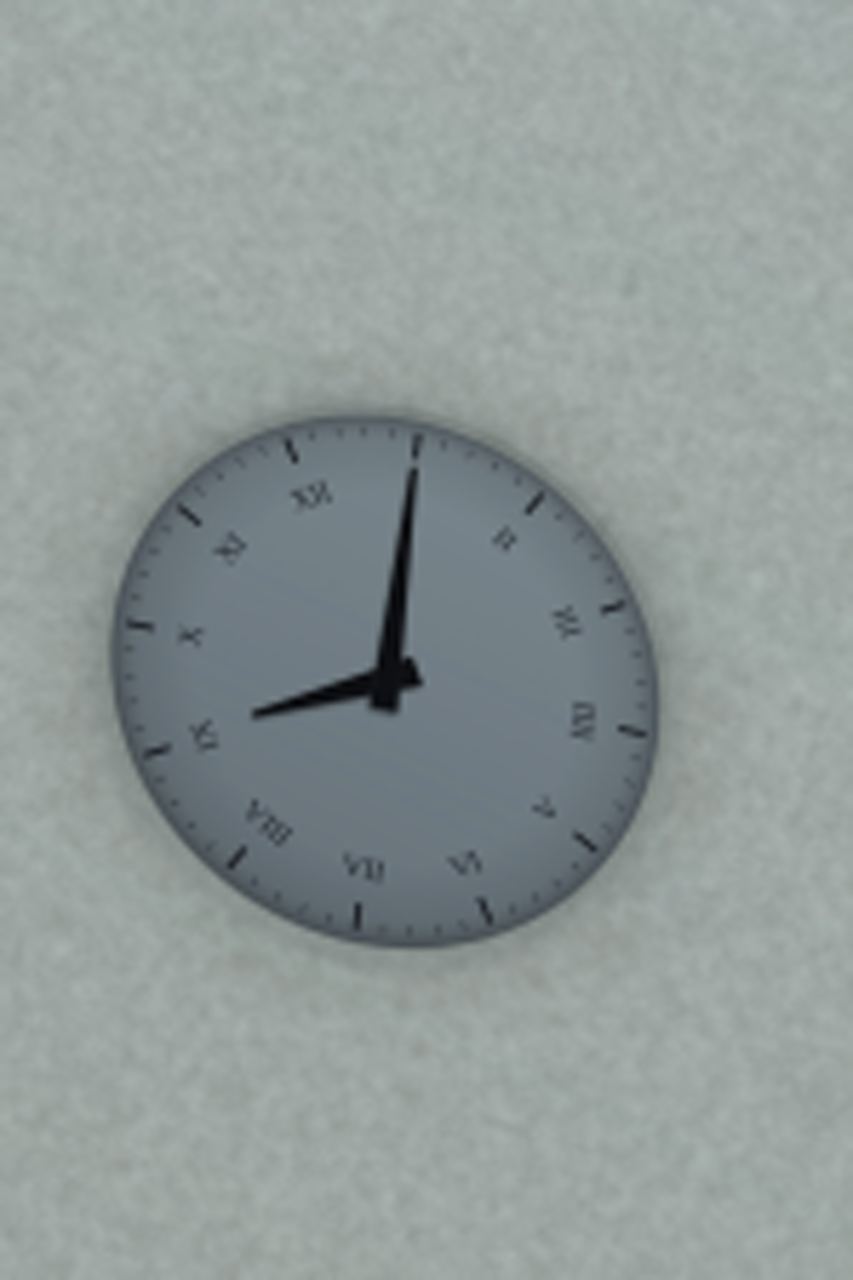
9:05
